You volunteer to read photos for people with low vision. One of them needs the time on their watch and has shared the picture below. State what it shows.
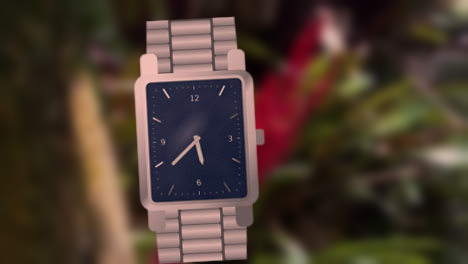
5:38
